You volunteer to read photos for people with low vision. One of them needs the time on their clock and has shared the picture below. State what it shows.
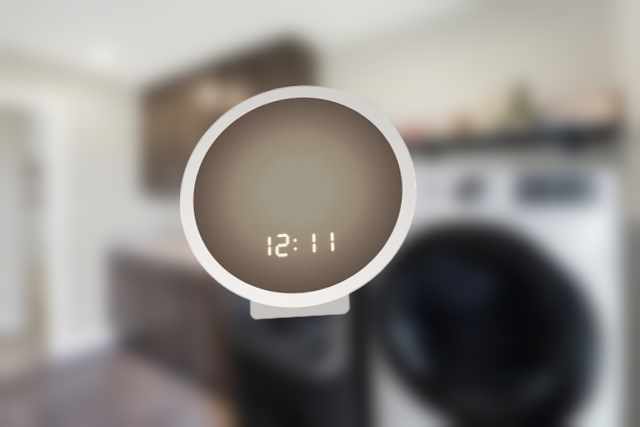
12:11
